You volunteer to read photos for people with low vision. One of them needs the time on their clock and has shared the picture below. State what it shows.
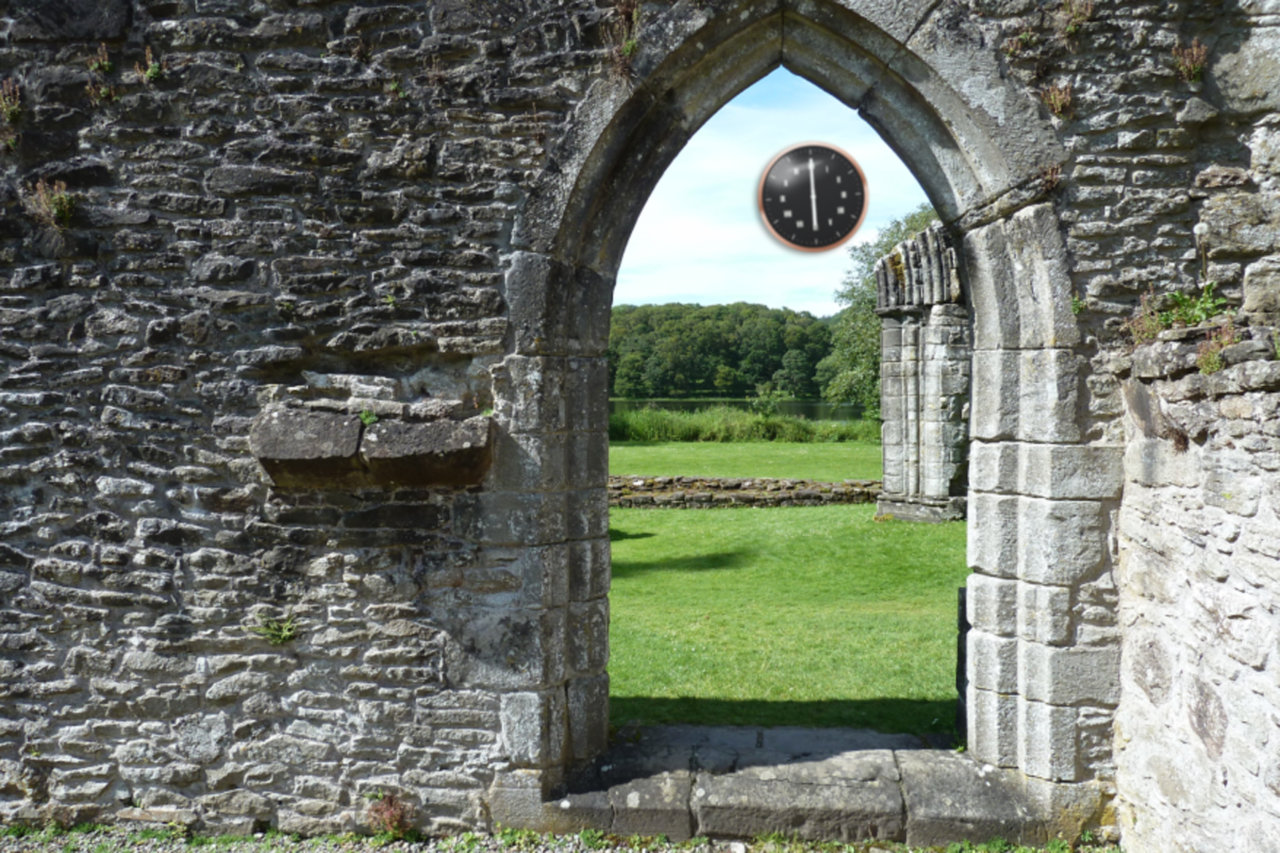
6:00
